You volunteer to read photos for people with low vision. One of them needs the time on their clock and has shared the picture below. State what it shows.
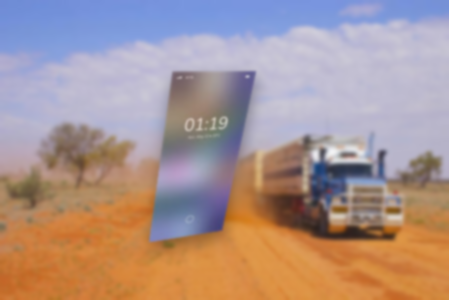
1:19
